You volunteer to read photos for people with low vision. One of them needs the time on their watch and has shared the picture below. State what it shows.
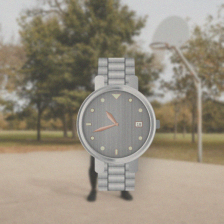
10:42
